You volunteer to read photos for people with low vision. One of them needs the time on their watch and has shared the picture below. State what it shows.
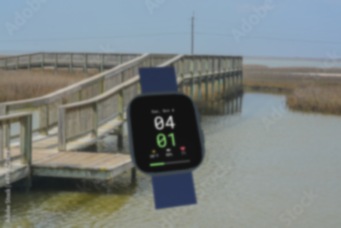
4:01
